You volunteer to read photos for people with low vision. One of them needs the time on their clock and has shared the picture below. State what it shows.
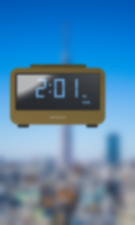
2:01
